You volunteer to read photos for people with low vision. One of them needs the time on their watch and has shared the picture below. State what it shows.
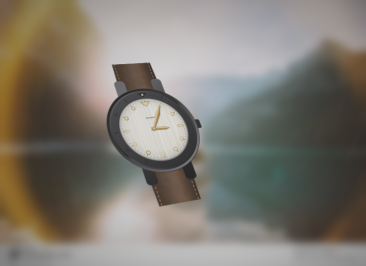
3:05
